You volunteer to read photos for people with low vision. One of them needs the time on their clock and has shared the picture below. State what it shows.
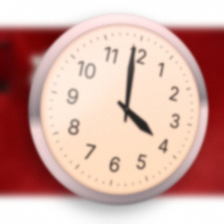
3:59
